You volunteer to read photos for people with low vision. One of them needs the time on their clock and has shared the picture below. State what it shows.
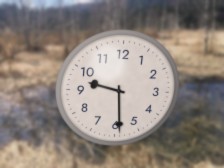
9:29
